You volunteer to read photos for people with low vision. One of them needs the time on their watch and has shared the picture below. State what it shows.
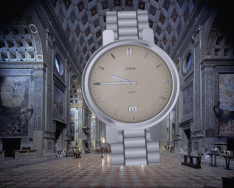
9:45
